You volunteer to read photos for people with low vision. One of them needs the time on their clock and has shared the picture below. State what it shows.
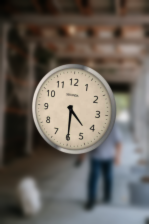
4:30
